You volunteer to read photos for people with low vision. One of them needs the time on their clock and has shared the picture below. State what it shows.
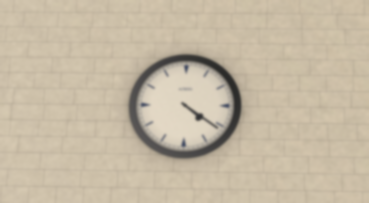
4:21
